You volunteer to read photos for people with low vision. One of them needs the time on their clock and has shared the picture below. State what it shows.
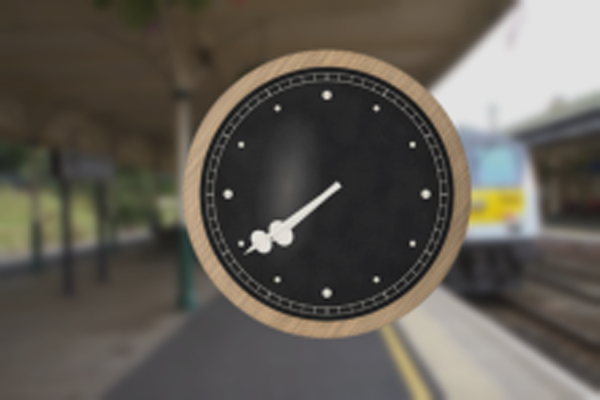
7:39
